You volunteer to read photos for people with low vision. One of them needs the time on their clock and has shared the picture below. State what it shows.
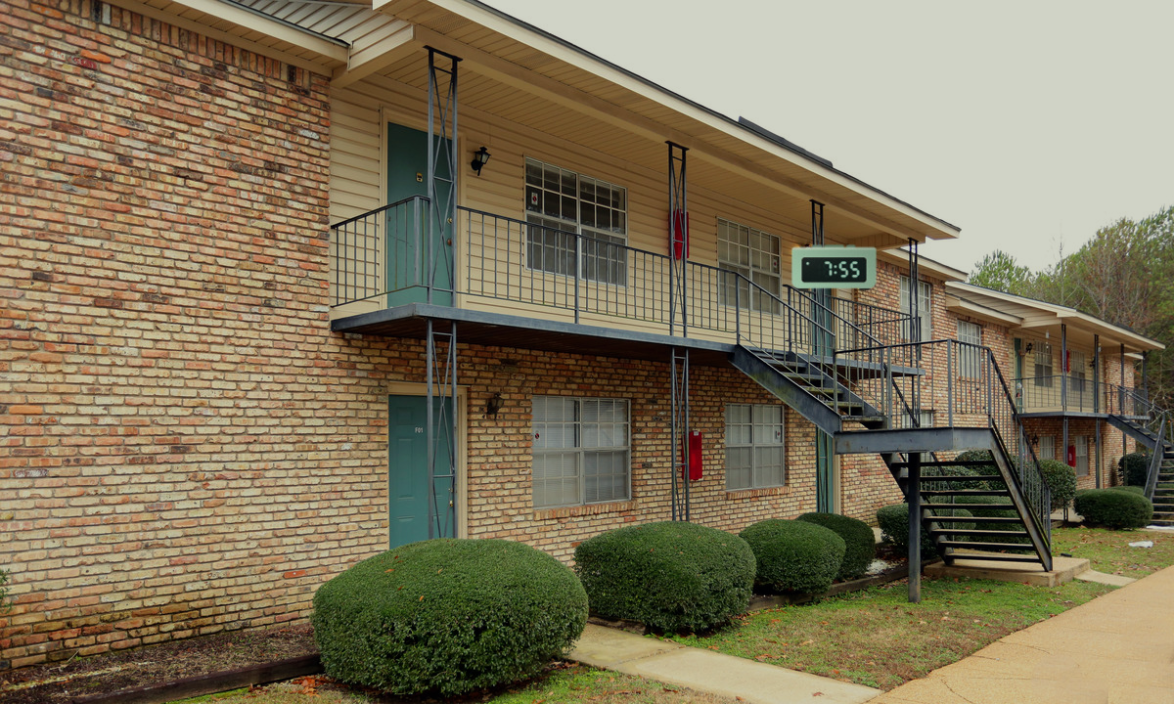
7:55
